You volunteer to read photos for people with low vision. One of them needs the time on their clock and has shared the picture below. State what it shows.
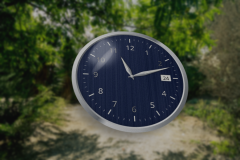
11:12
